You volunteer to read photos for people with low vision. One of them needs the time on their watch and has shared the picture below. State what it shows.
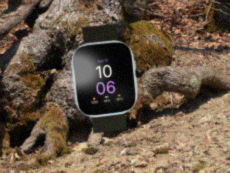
10:06
